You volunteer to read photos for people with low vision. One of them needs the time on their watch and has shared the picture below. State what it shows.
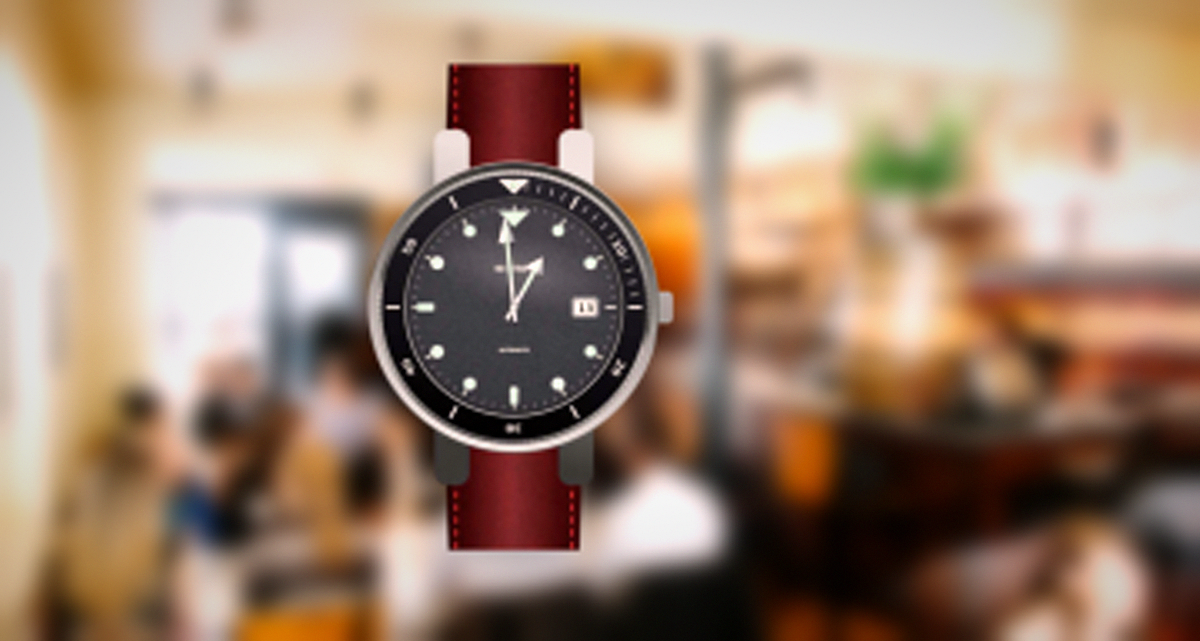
12:59
